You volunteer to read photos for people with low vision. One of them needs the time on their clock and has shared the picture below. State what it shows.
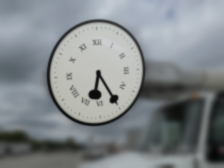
6:25
